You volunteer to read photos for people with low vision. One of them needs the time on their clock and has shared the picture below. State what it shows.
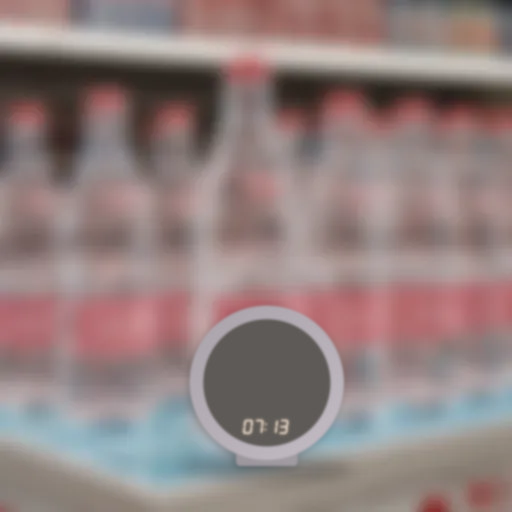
7:13
